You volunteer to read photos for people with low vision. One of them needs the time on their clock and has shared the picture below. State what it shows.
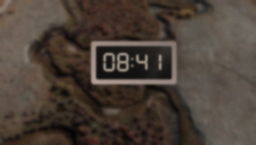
8:41
